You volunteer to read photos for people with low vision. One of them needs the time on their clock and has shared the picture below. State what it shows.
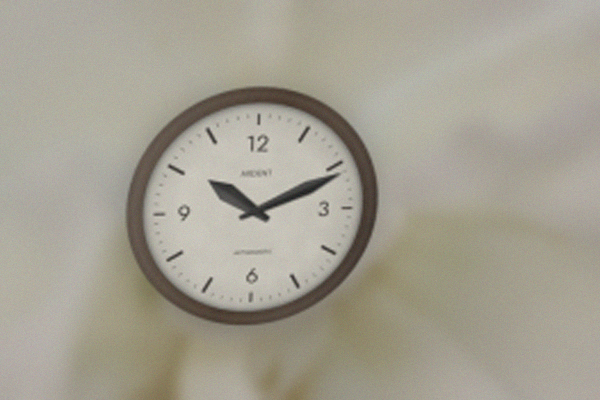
10:11
